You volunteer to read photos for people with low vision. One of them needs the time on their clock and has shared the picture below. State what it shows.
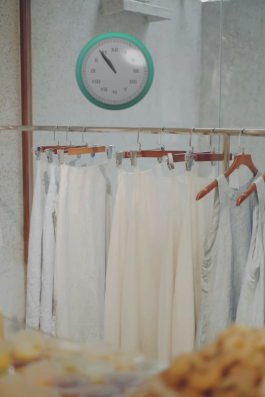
10:54
